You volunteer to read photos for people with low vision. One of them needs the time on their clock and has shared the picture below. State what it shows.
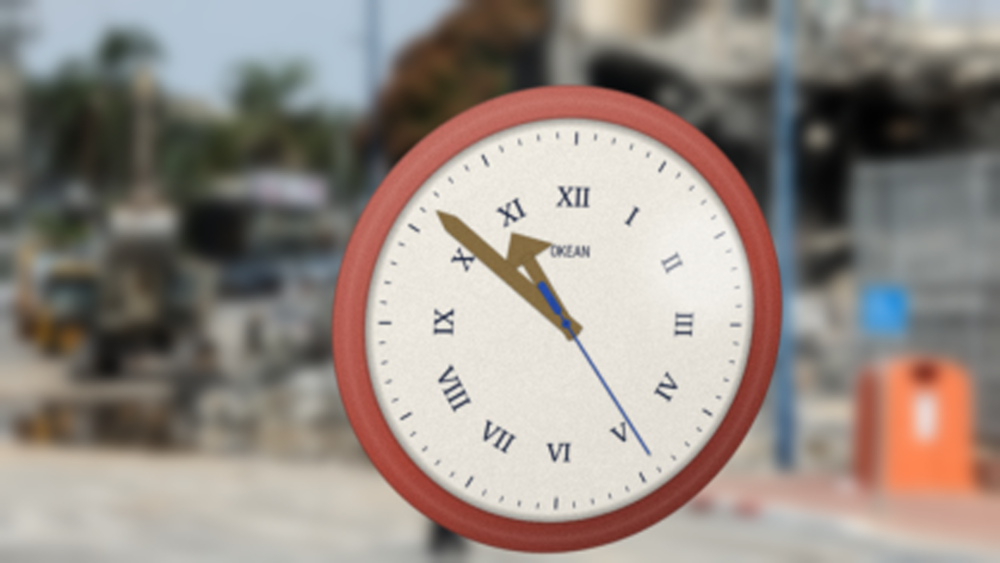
10:51:24
